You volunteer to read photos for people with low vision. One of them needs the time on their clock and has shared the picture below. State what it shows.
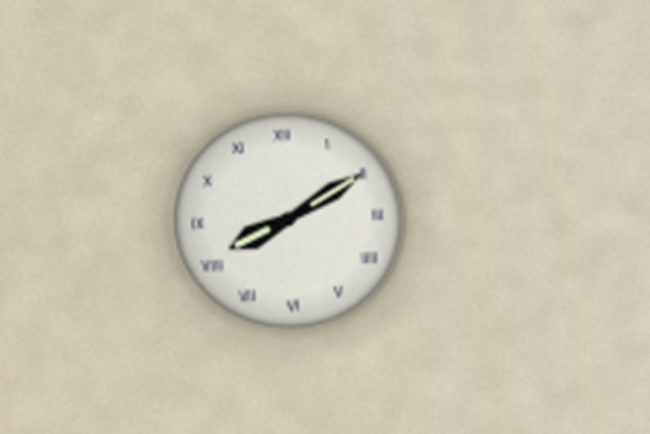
8:10
